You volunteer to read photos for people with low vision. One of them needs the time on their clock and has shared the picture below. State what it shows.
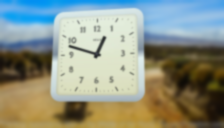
12:48
